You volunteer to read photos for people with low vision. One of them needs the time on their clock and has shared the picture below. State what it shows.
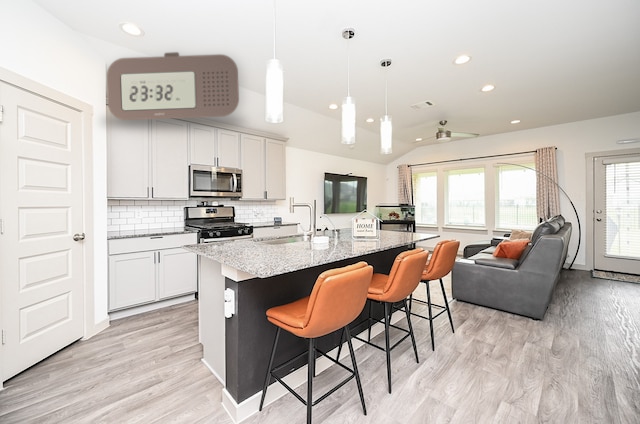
23:32
